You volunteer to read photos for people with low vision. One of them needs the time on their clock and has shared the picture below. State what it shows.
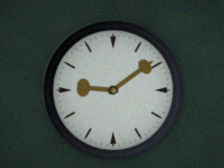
9:09
